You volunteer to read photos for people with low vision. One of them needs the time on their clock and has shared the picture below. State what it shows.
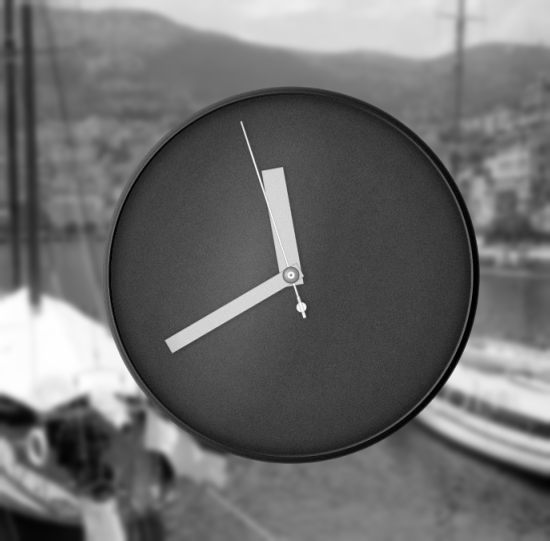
11:39:57
